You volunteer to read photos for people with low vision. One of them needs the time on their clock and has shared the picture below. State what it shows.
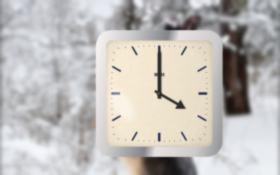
4:00
